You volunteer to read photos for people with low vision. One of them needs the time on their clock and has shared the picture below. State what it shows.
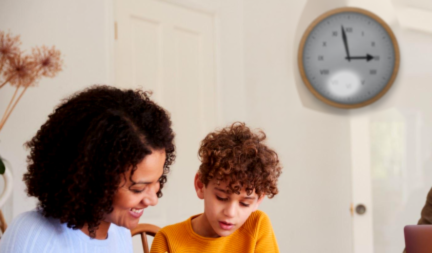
2:58
